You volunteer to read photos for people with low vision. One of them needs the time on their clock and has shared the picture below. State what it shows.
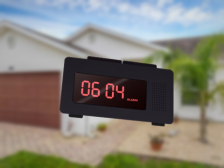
6:04
